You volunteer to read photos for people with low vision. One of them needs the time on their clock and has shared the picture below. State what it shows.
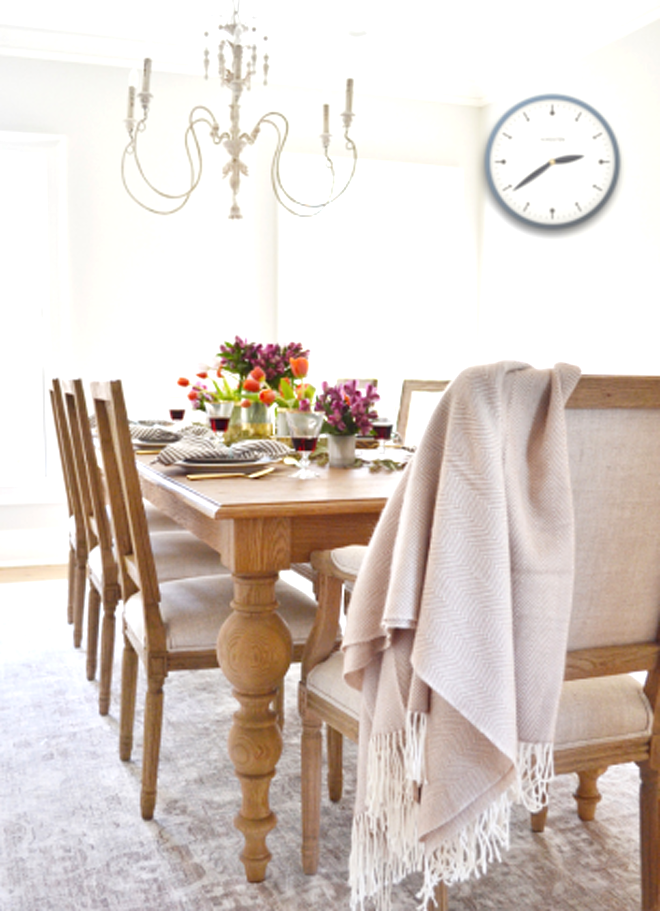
2:39
